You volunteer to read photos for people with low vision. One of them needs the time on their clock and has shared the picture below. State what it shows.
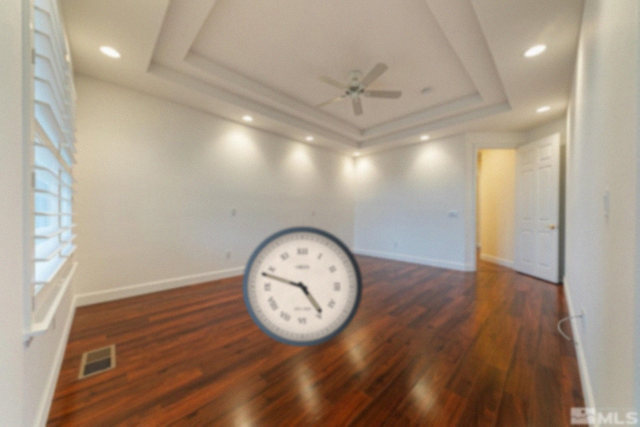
4:48
